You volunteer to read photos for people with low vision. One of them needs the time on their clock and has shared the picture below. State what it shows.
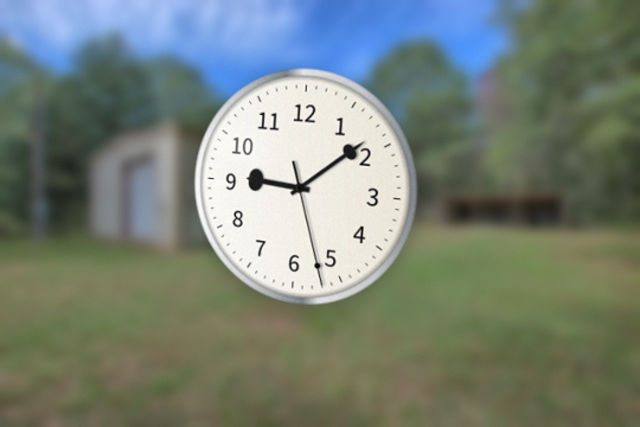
9:08:27
